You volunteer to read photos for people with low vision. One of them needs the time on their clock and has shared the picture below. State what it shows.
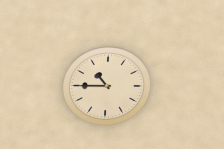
10:45
